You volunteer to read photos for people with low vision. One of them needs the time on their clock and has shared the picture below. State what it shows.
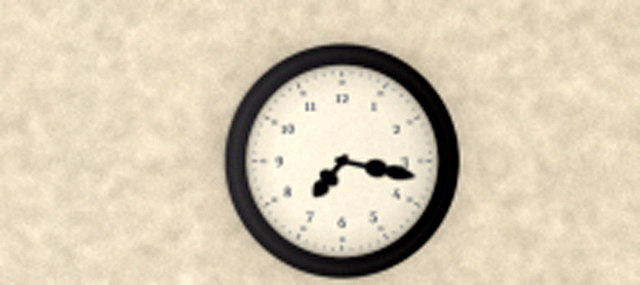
7:17
